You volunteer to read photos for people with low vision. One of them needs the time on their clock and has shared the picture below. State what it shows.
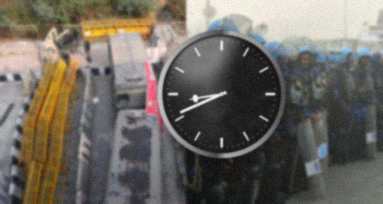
8:41
